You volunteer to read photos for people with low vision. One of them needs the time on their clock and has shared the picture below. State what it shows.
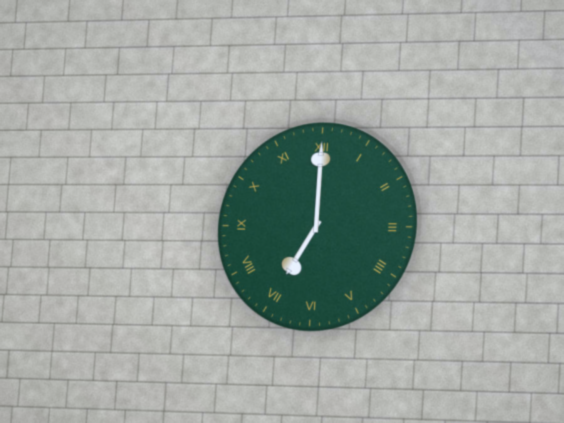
7:00
